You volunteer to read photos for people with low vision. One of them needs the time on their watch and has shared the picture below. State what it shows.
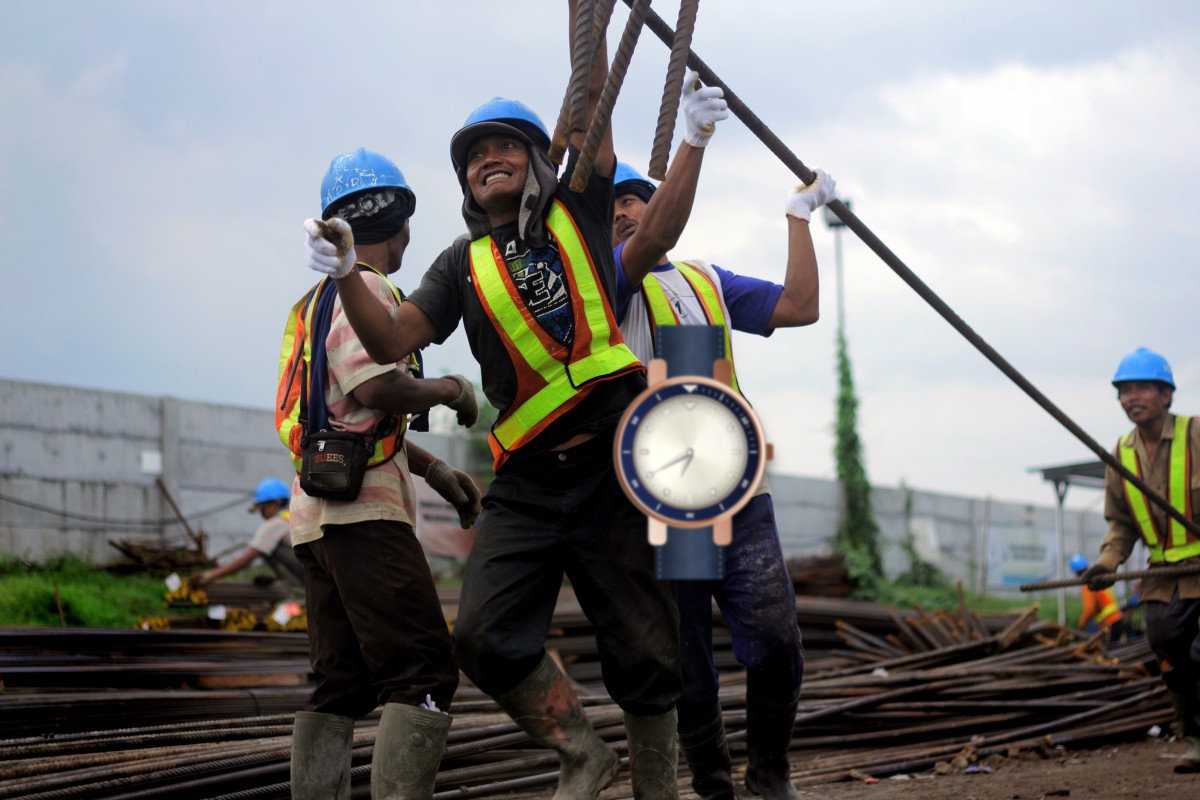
6:40
